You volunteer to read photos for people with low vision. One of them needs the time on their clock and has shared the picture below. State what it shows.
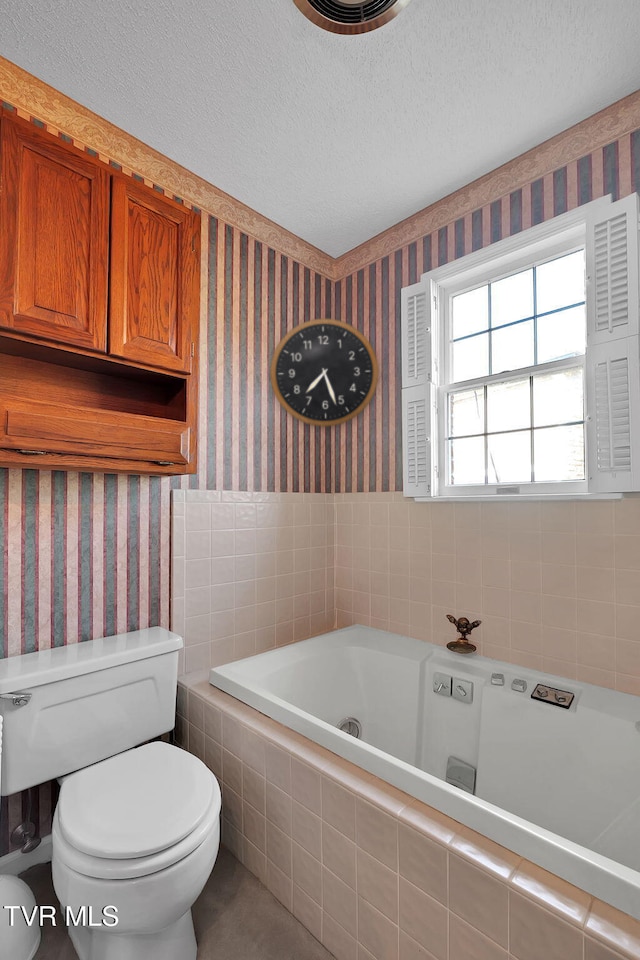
7:27
